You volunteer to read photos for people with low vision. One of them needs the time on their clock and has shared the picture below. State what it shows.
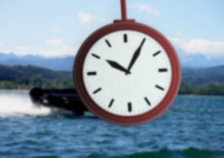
10:05
